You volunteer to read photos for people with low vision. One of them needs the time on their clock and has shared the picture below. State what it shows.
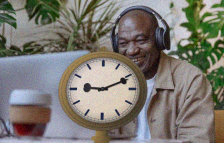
9:11
